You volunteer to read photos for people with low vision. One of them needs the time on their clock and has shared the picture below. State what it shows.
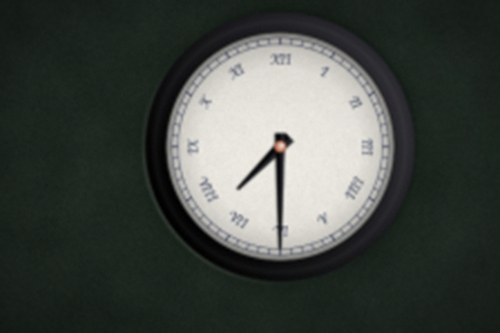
7:30
